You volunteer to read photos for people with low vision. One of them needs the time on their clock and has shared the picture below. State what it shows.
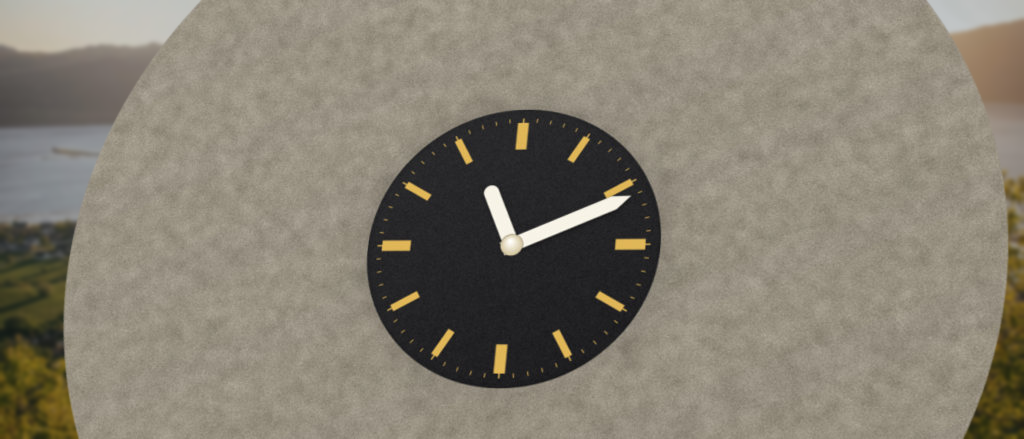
11:11
